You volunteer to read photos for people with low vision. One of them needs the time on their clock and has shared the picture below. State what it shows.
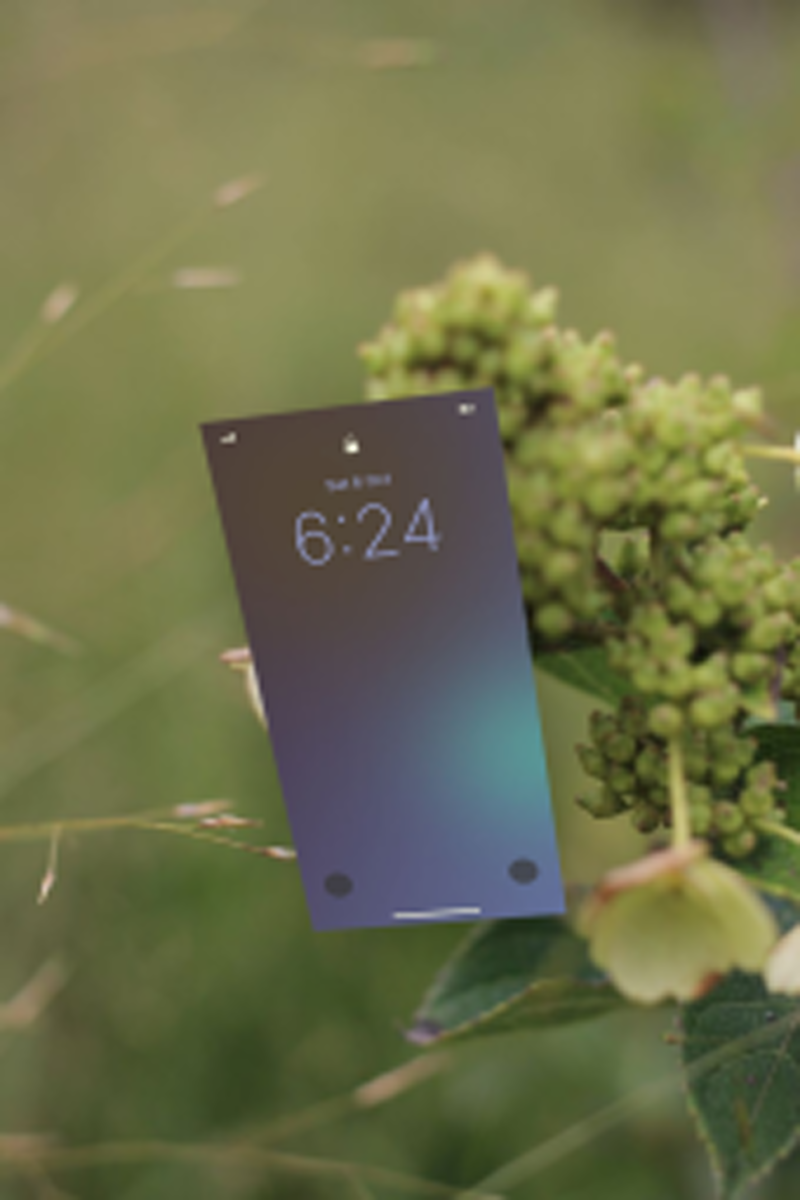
6:24
